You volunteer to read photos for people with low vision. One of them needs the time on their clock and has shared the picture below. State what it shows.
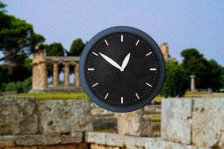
12:51
